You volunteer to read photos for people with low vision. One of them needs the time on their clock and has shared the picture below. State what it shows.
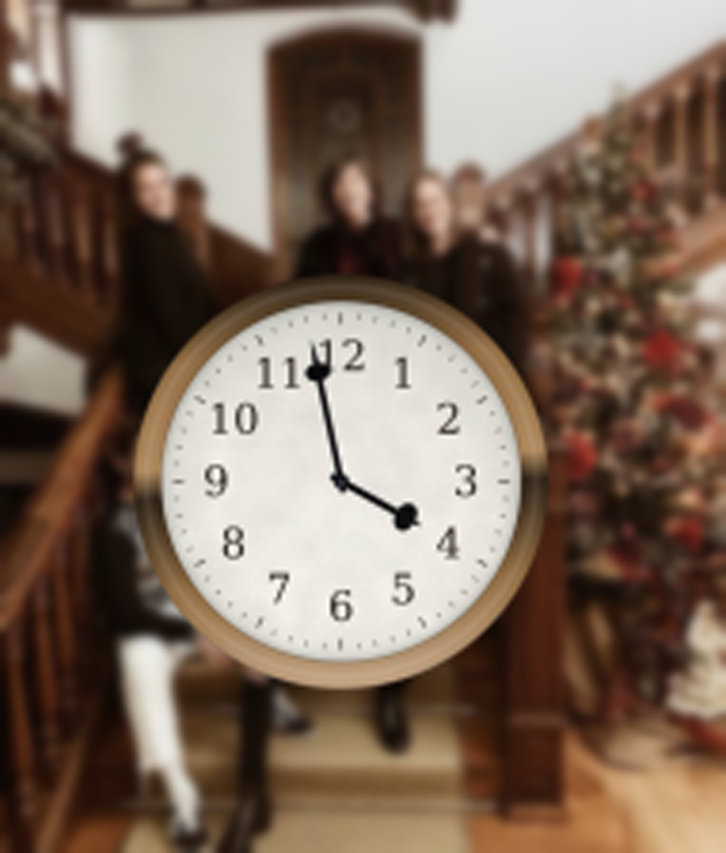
3:58
